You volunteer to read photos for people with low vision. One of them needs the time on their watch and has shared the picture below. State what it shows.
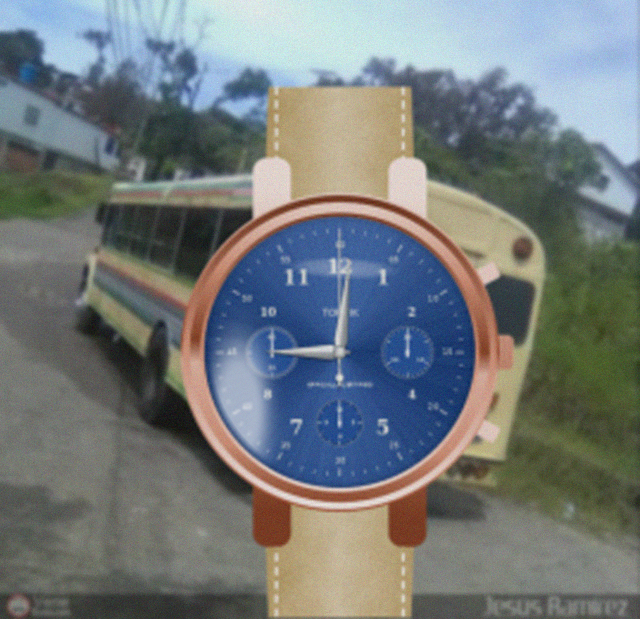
9:01
